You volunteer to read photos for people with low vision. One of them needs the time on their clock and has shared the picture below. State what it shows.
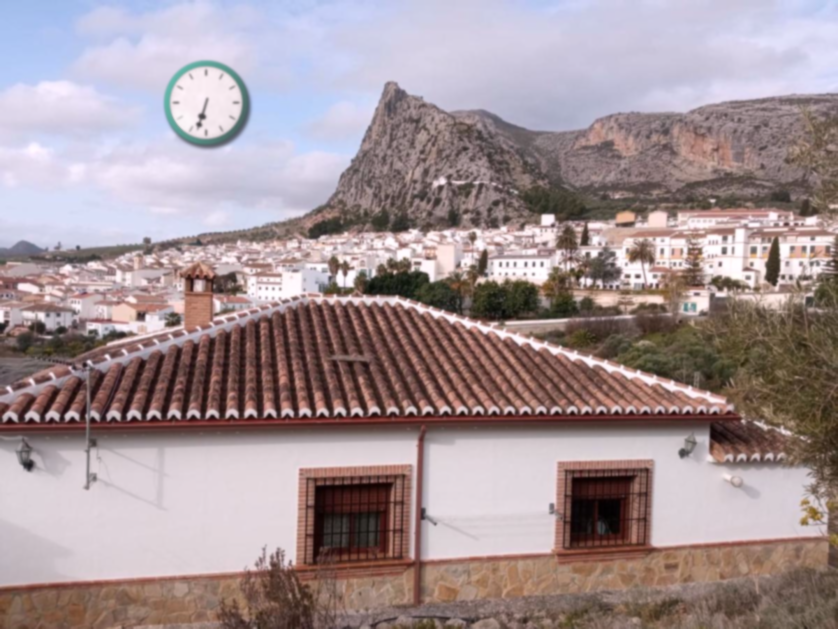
6:33
